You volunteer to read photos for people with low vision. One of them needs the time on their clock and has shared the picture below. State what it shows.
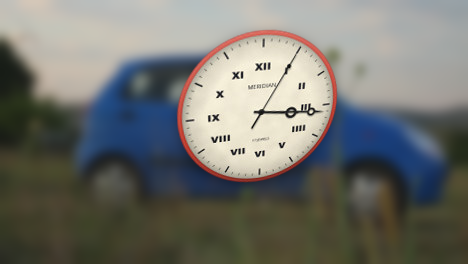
3:16:05
